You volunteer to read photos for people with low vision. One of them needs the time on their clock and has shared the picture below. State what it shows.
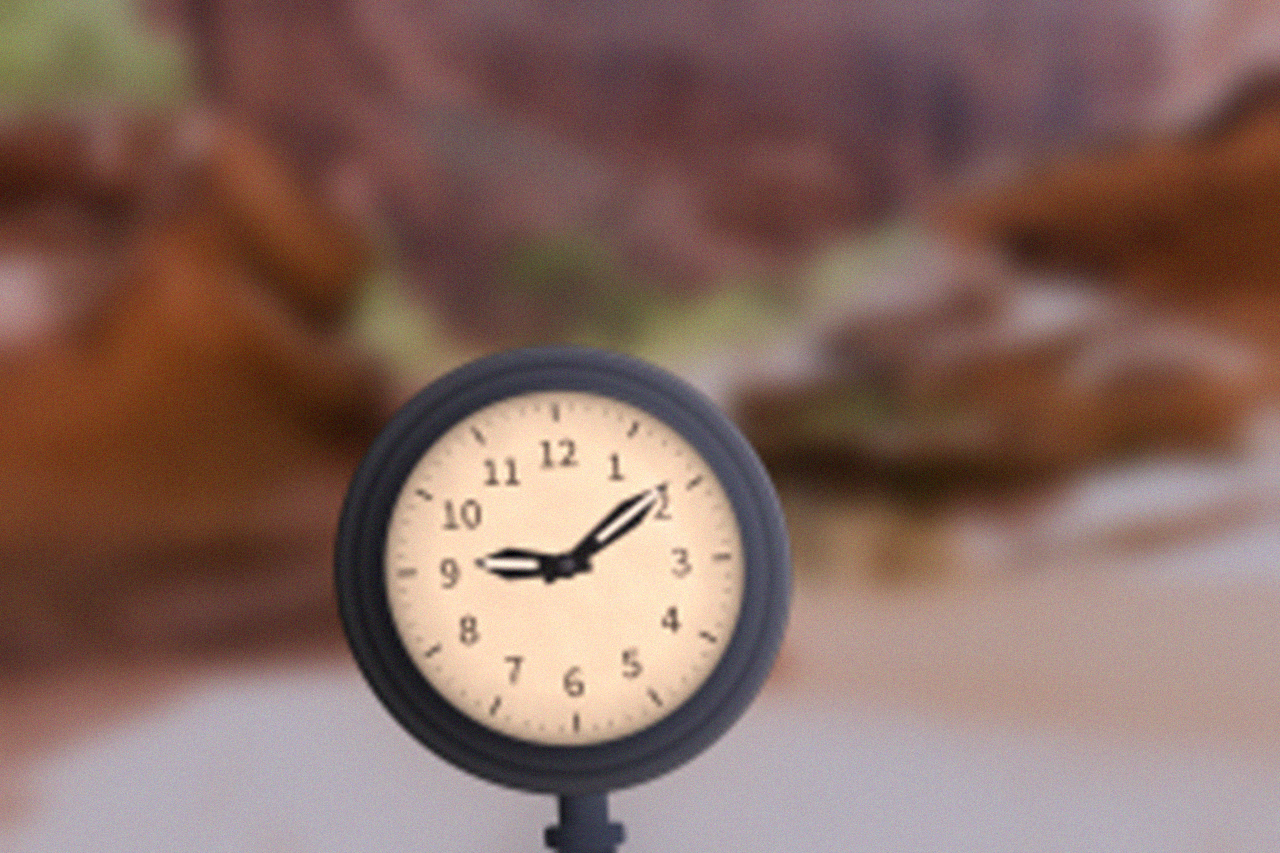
9:09
